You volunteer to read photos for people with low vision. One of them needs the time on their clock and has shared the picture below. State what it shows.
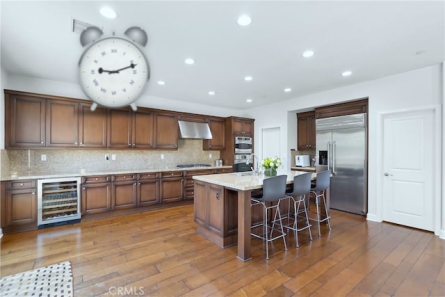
9:12
